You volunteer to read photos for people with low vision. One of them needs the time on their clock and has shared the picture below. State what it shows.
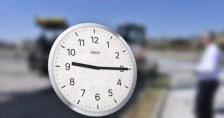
9:15
